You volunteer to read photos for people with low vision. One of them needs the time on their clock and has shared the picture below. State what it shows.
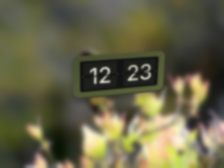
12:23
